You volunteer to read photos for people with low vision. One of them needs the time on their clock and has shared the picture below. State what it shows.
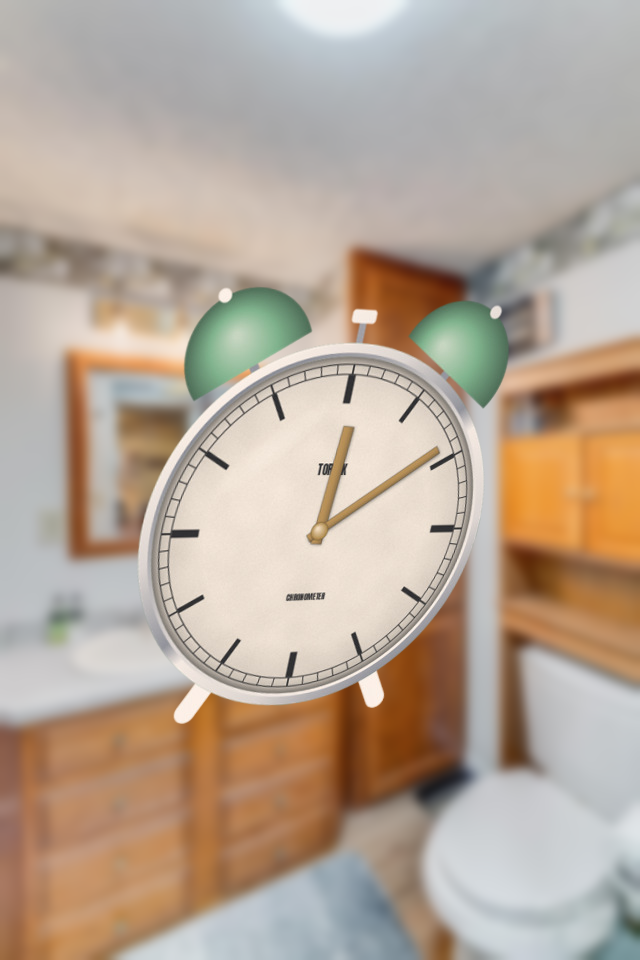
12:09
